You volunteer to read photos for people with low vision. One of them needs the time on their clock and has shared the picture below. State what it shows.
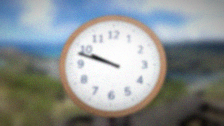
9:48
